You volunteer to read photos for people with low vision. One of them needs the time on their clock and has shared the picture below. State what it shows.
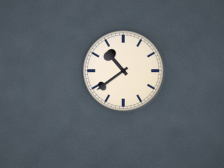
10:39
